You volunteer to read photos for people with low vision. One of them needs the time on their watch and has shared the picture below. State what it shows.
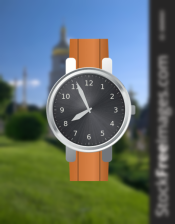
7:56
